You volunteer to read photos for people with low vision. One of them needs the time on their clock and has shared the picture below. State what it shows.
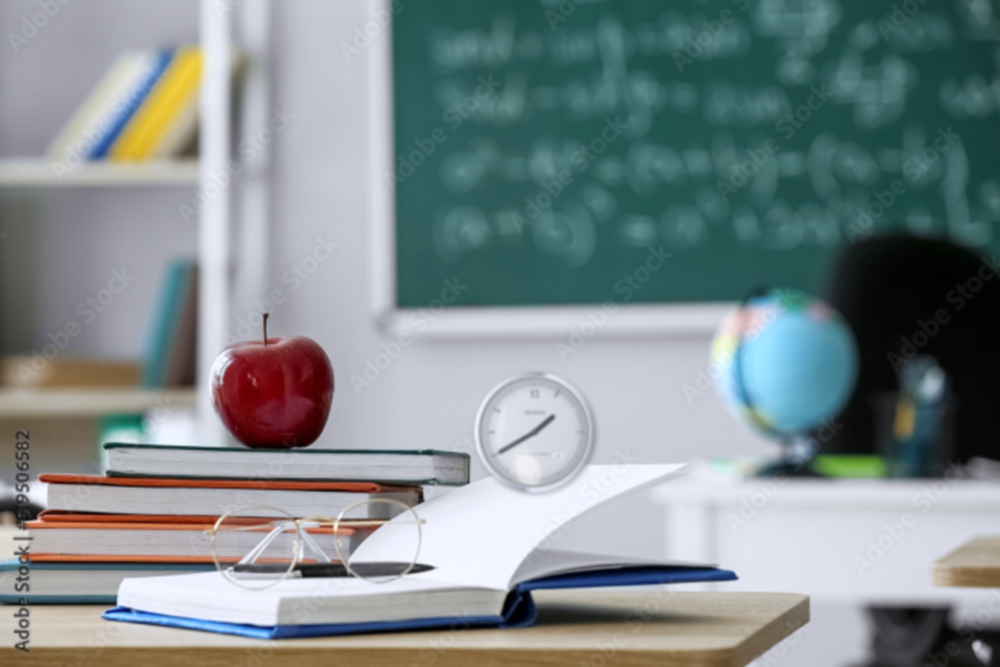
1:40
